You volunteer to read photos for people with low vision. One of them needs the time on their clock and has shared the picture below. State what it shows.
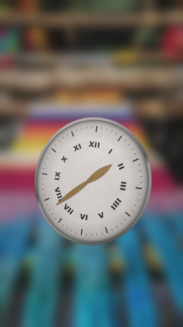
1:38
